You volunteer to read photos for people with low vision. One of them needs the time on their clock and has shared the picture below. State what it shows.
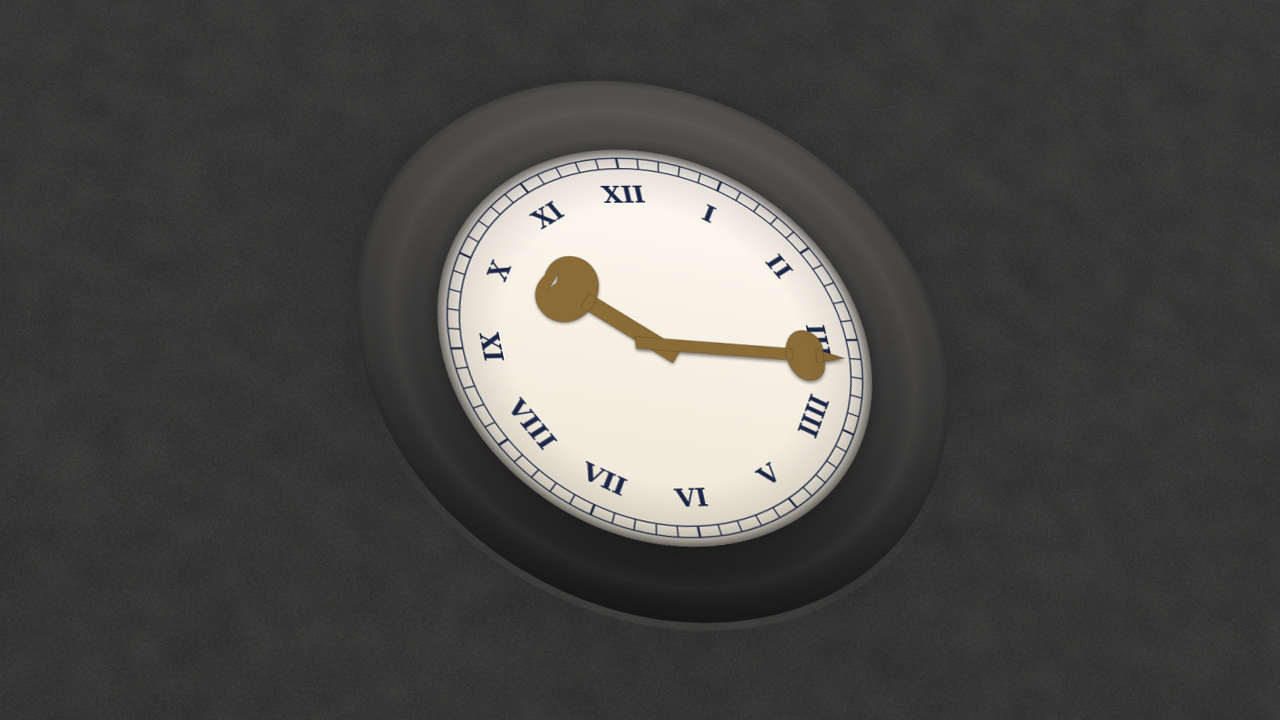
10:16
